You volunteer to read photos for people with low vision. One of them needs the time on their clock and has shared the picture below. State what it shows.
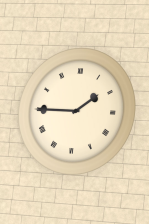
1:45
